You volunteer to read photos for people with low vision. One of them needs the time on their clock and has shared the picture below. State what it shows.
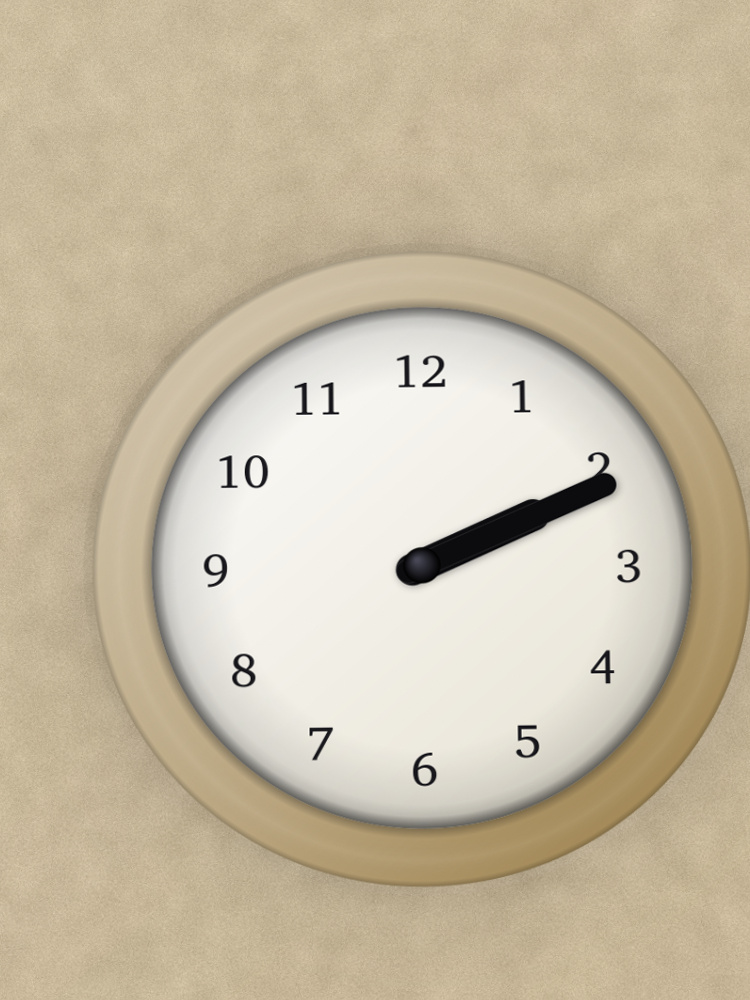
2:11
